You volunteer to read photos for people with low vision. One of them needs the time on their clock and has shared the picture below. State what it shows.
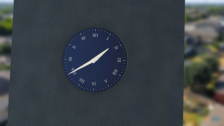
1:40
